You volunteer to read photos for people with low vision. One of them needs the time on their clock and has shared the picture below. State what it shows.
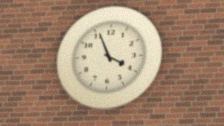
3:56
